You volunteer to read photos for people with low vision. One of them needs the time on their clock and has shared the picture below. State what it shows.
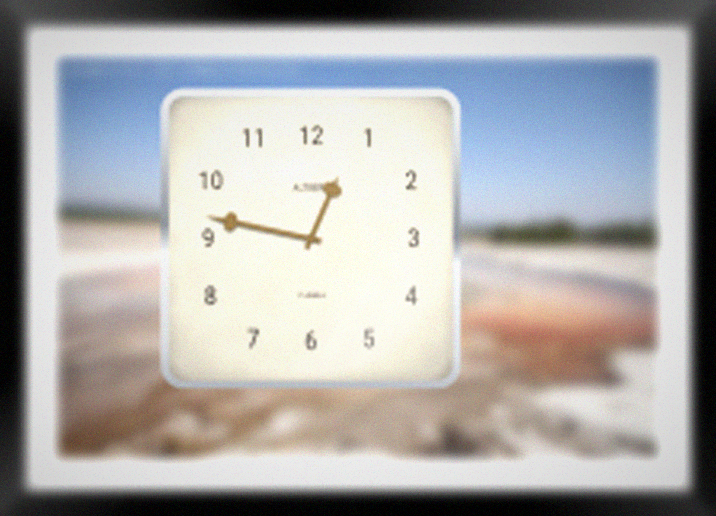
12:47
